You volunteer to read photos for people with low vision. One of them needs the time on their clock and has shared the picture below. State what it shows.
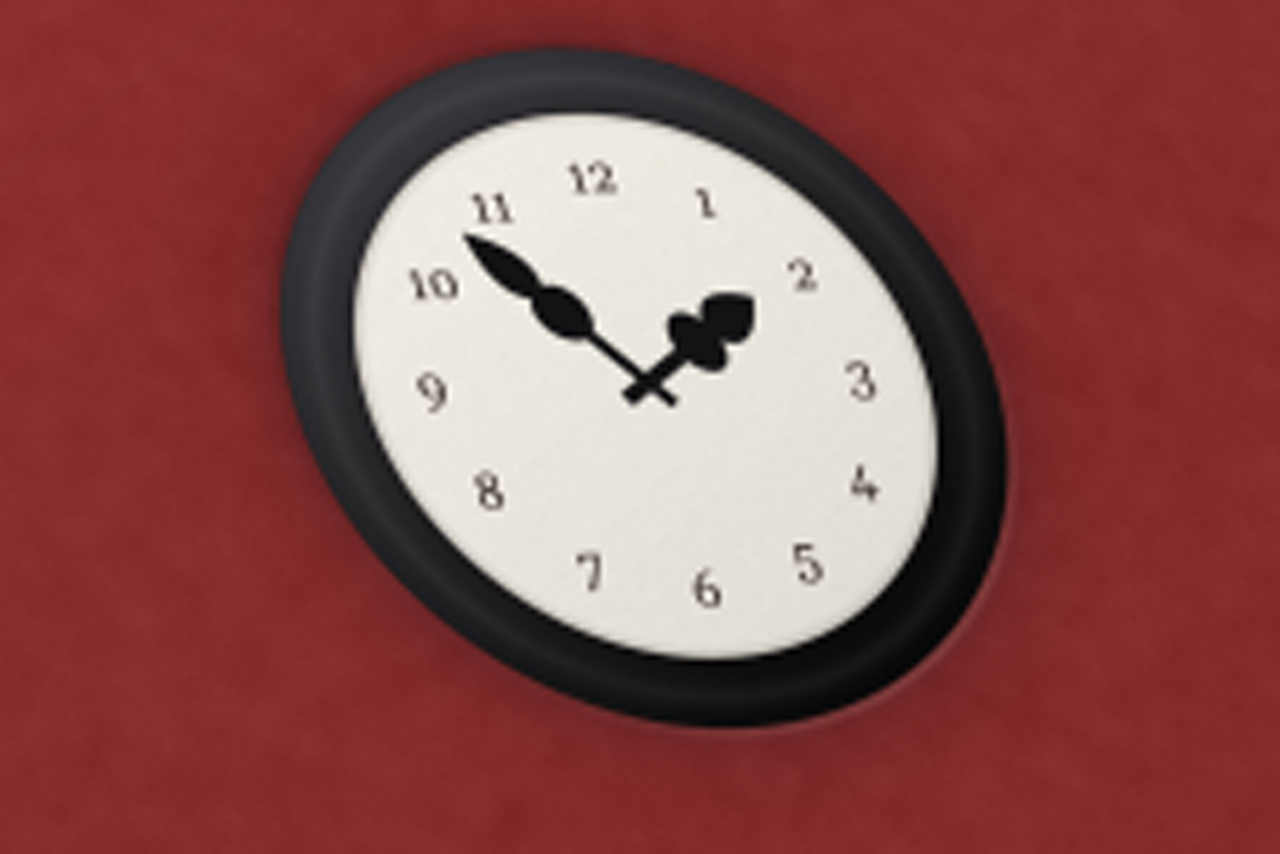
1:53
